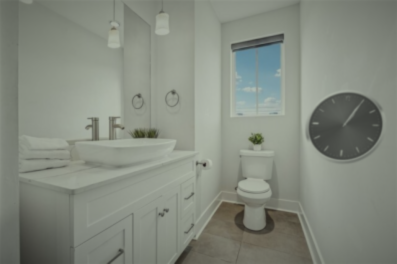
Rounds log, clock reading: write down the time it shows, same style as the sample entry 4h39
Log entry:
1h05
